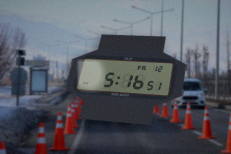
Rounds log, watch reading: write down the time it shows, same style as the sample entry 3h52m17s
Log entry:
5h16m51s
